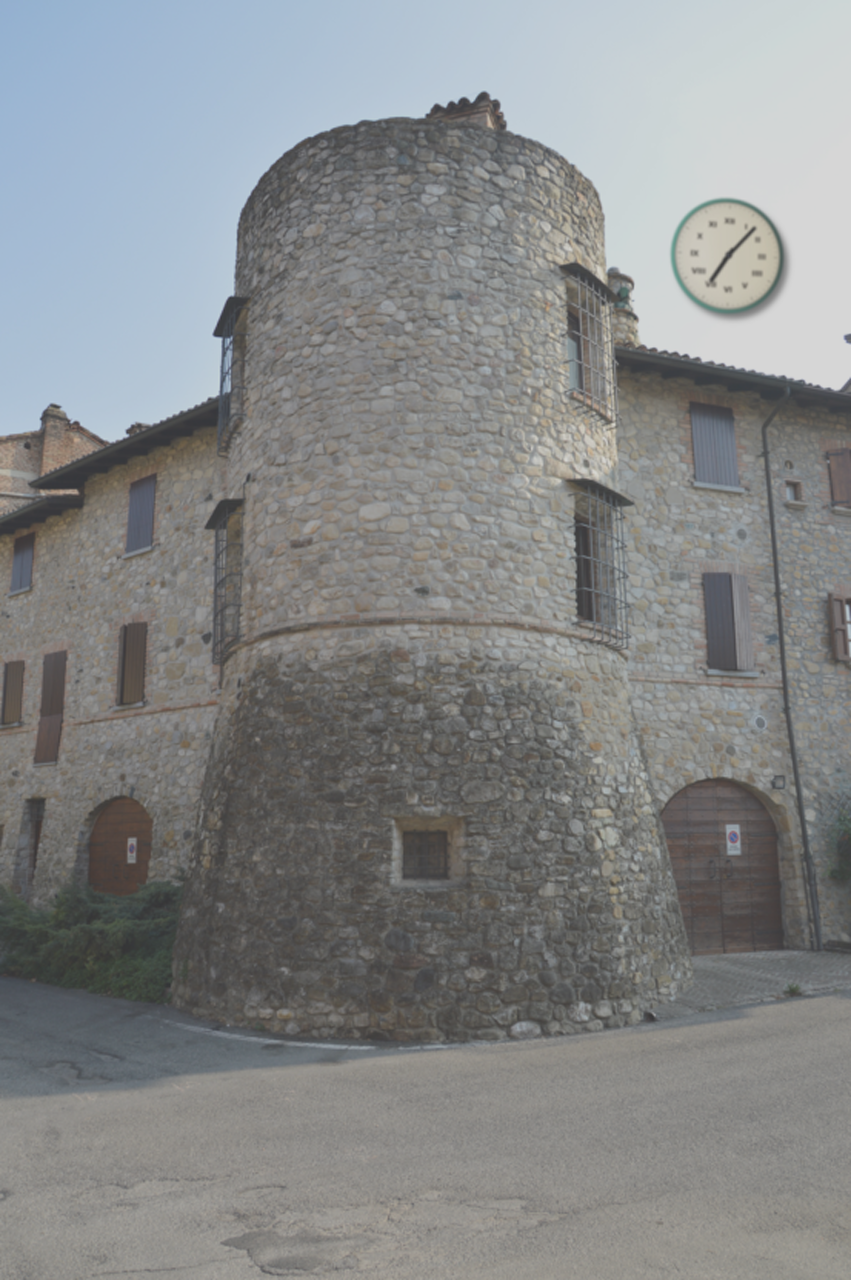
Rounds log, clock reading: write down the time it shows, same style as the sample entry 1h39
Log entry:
7h07
